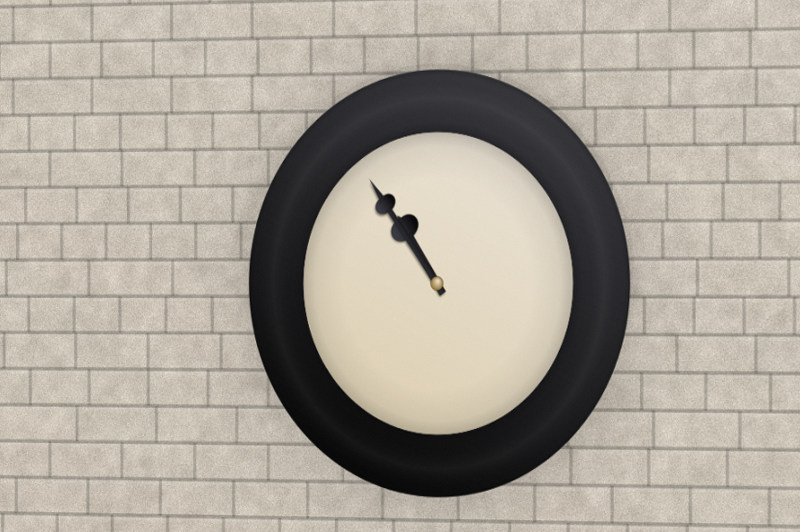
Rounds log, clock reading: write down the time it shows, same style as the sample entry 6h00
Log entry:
10h54
